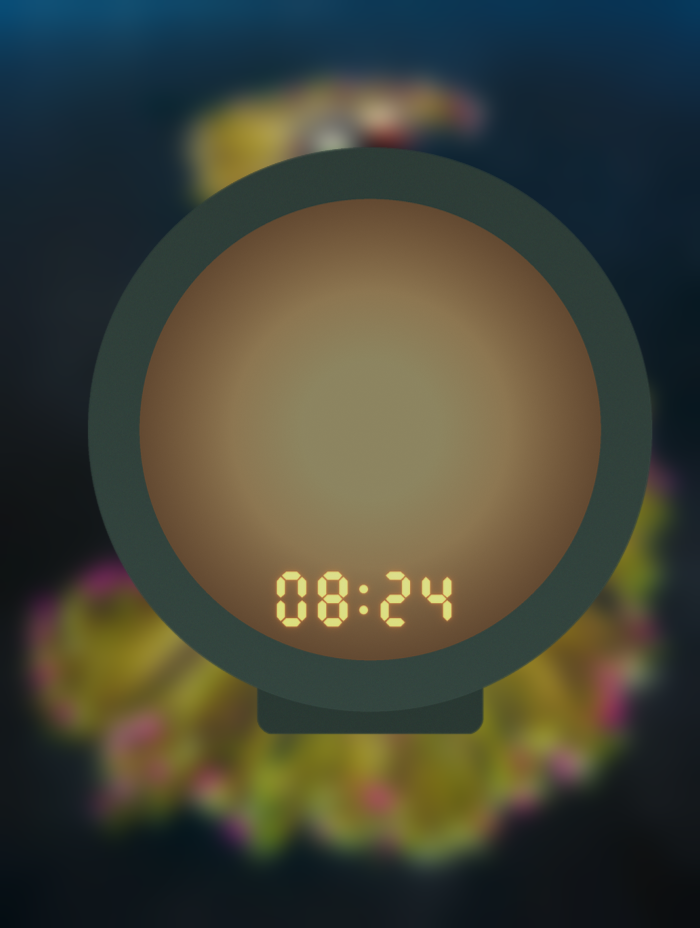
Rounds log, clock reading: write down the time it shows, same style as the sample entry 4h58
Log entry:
8h24
